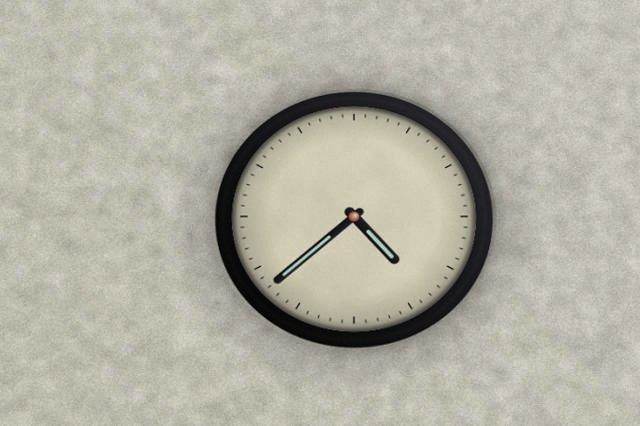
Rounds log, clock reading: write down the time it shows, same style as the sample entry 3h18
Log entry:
4h38
